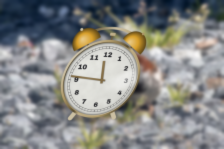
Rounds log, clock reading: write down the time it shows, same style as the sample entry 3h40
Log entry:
11h46
